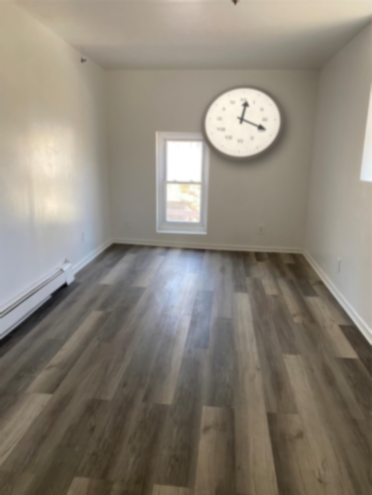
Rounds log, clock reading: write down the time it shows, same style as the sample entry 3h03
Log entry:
12h19
